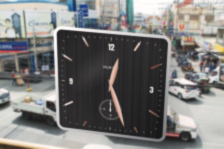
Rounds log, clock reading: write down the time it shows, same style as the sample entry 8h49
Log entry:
12h27
